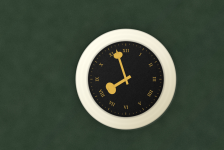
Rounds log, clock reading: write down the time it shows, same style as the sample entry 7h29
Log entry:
7h57
